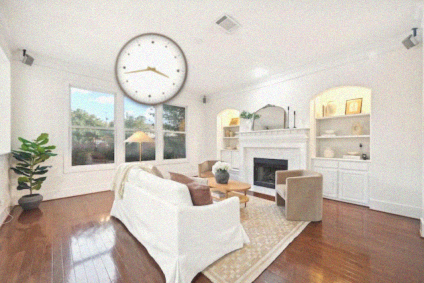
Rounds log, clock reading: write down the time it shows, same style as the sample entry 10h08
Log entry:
3h43
